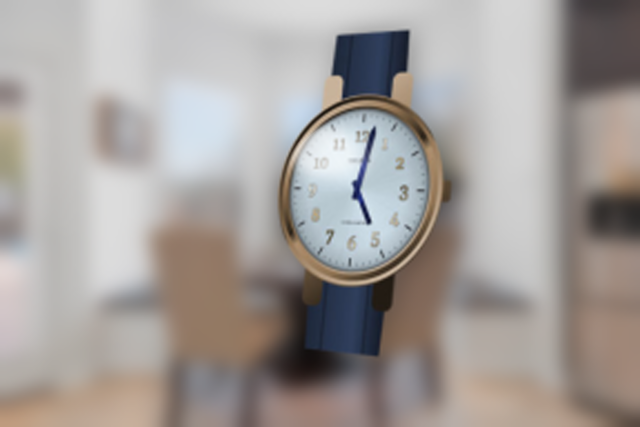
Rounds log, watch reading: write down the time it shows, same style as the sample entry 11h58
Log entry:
5h02
